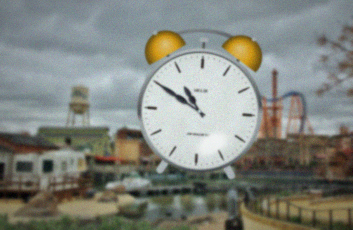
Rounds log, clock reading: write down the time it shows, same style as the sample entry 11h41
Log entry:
10h50
